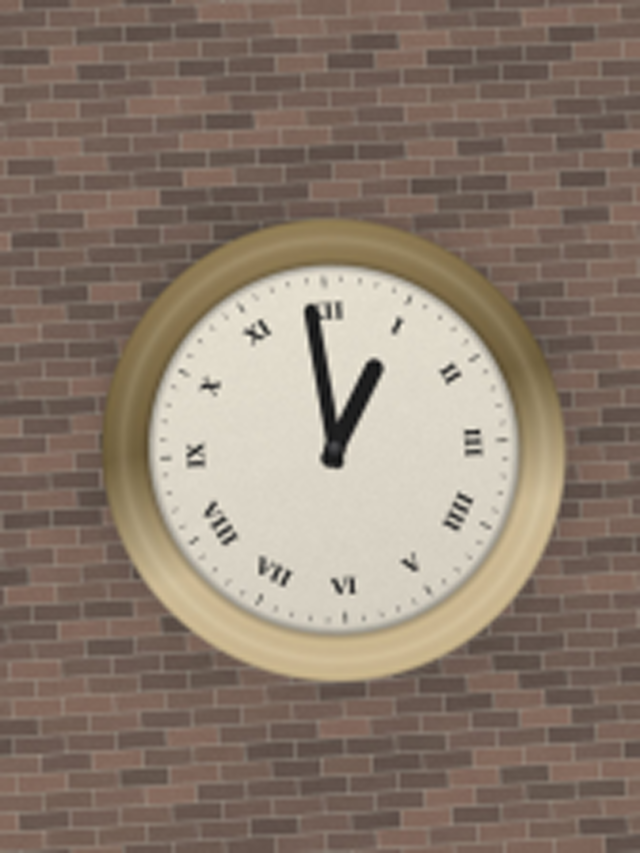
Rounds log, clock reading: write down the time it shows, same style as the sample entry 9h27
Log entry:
12h59
